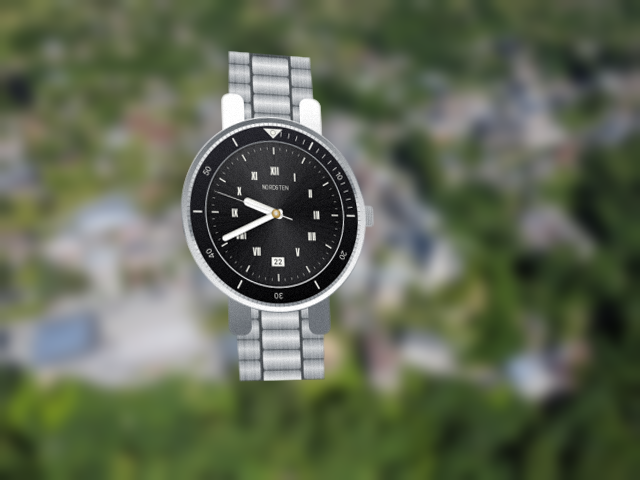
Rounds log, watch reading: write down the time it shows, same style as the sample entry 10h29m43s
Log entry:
9h40m48s
